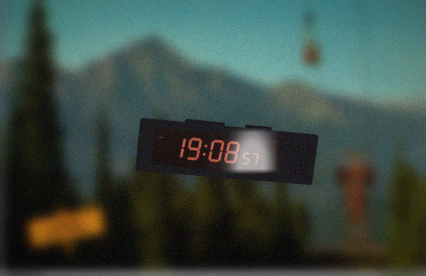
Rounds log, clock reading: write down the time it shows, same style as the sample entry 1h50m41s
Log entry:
19h08m57s
